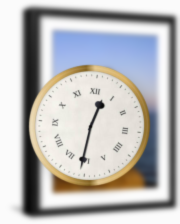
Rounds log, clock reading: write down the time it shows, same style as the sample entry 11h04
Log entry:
12h31
